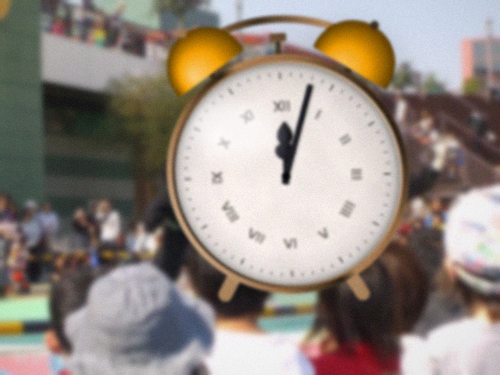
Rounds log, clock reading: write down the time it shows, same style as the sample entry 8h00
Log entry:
12h03
